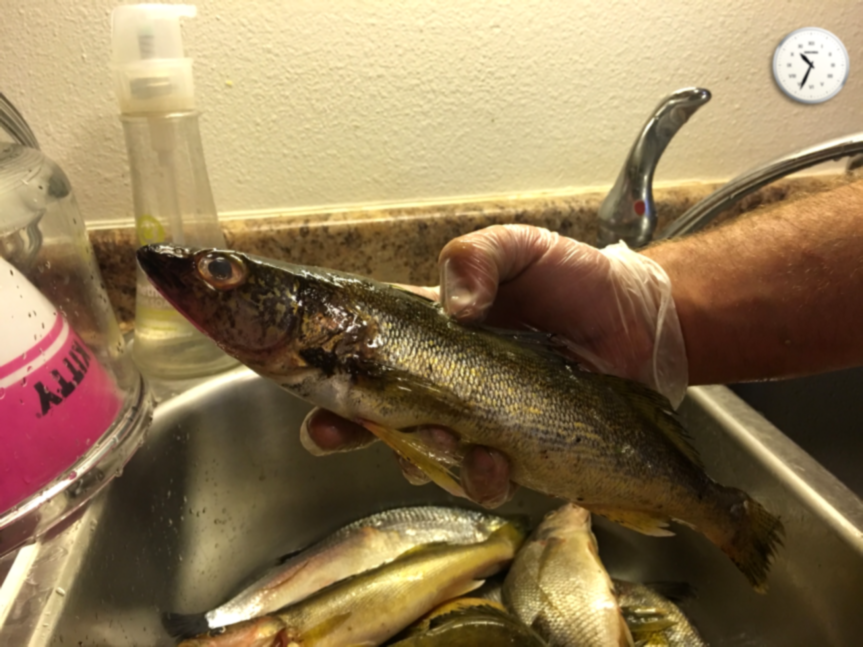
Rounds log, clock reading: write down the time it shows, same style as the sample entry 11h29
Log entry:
10h34
